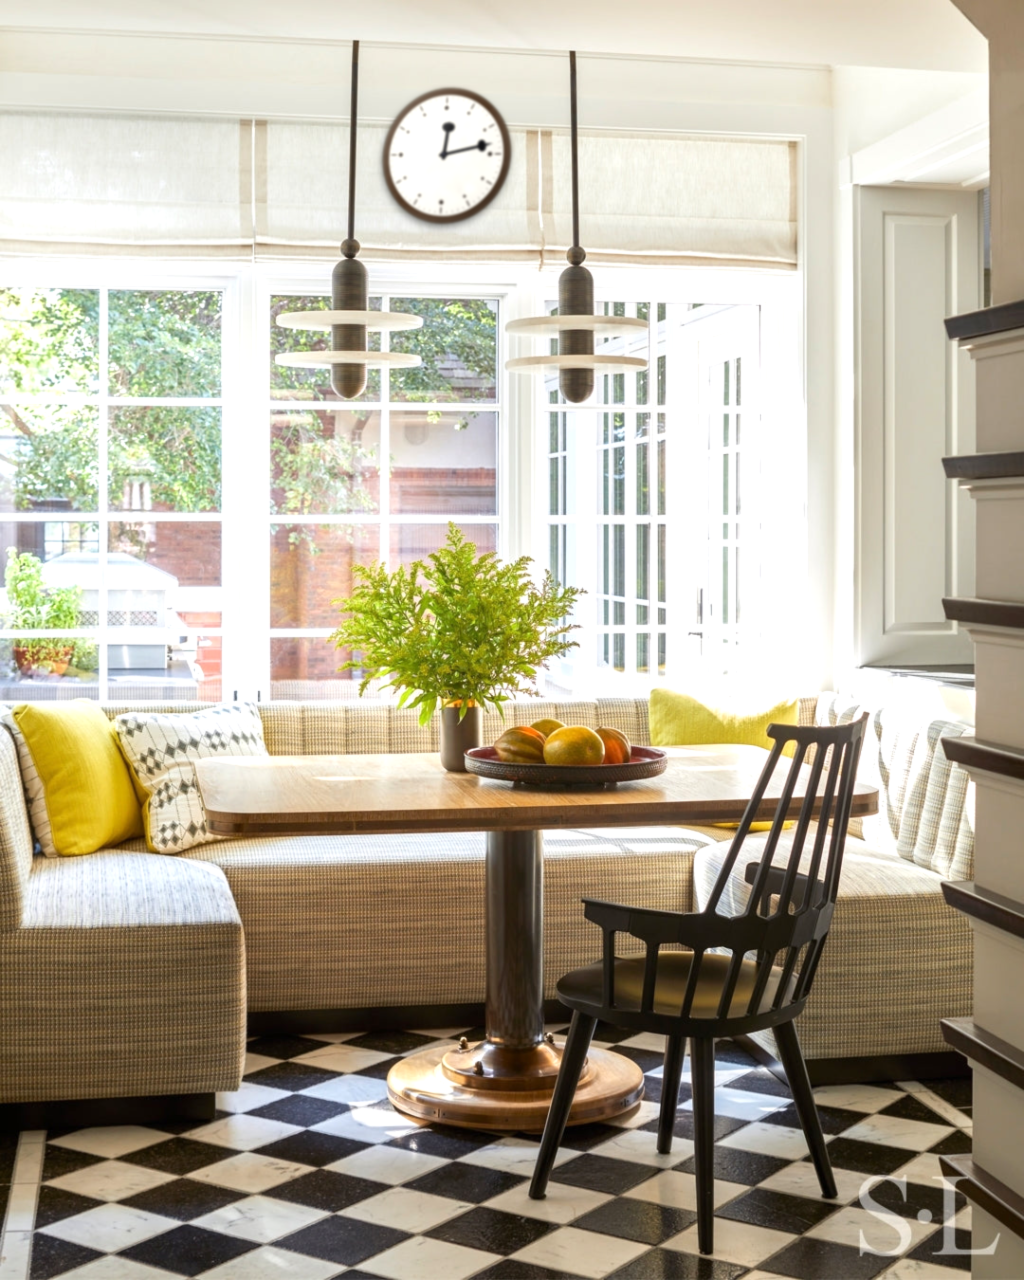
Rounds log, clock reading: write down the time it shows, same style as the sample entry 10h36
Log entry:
12h13
